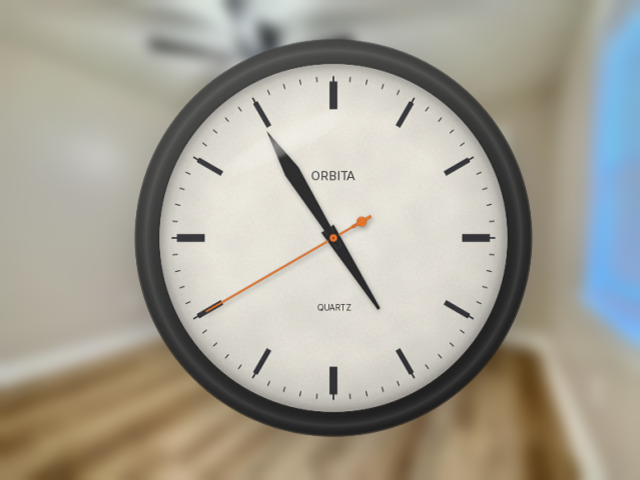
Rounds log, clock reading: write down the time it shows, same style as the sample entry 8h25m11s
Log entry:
4h54m40s
